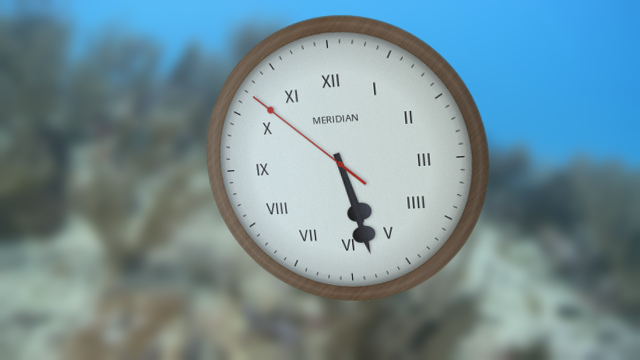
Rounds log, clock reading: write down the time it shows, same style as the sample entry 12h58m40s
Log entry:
5h27m52s
